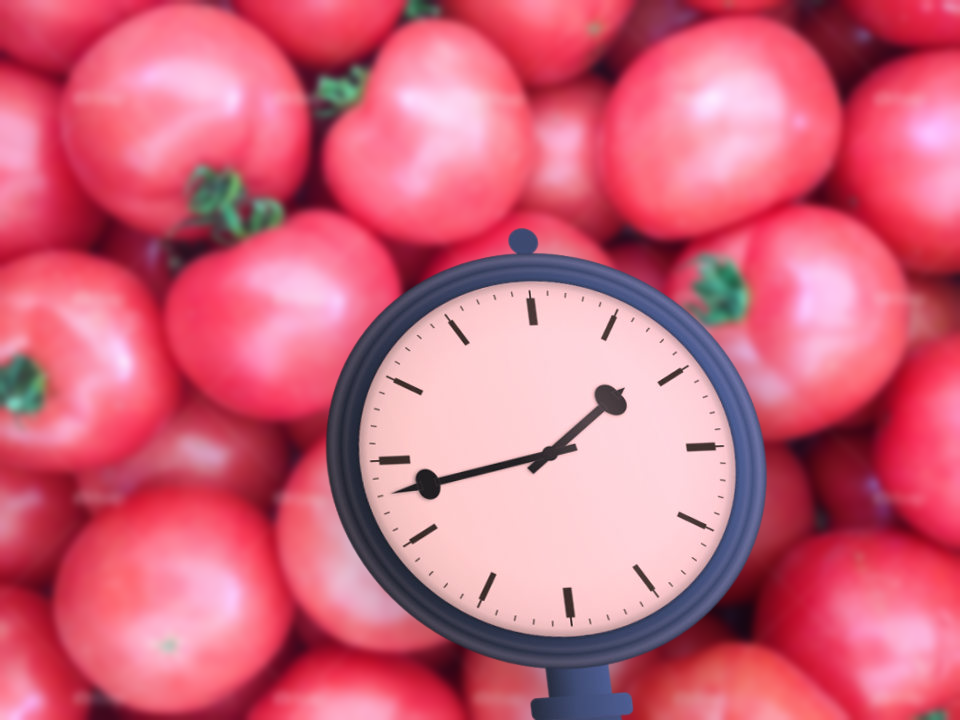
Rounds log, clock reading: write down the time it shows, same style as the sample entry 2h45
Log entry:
1h43
